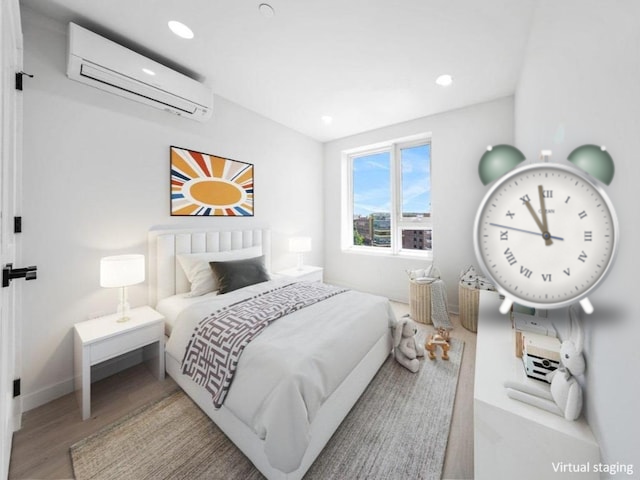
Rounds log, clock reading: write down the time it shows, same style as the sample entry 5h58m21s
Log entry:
10h58m47s
